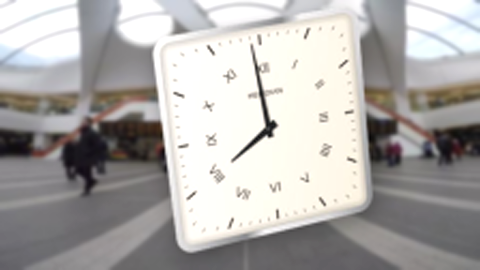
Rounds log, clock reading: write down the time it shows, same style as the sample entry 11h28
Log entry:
7h59
